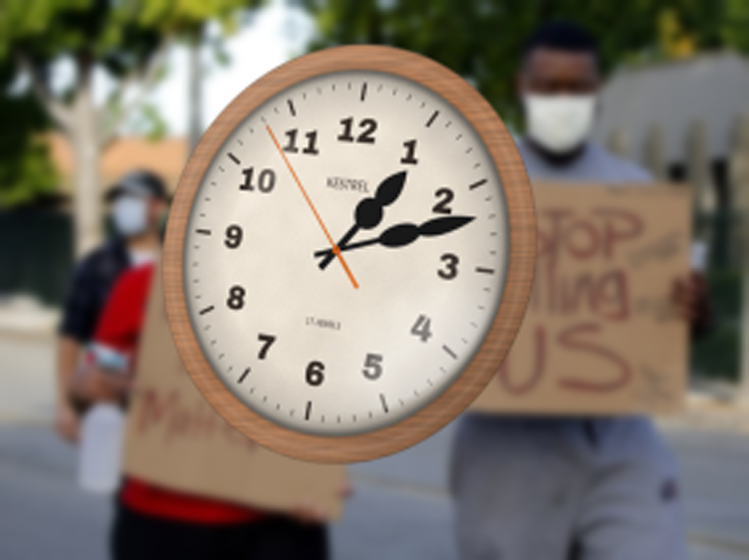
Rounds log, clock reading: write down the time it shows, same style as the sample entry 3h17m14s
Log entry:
1h11m53s
